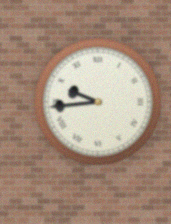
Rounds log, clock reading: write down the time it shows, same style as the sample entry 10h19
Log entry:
9h44
